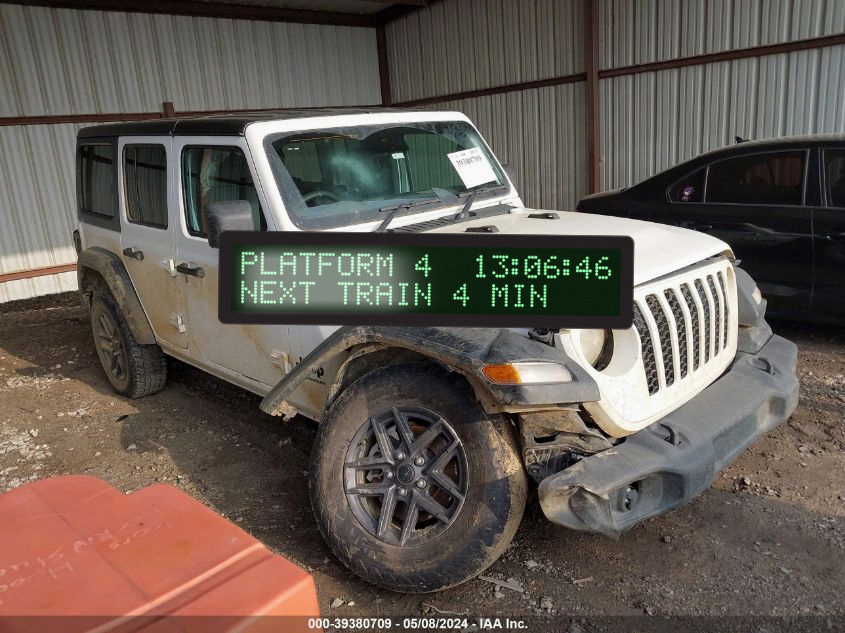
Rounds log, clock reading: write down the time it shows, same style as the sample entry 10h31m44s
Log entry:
13h06m46s
